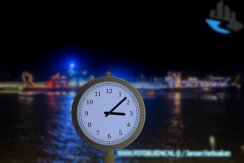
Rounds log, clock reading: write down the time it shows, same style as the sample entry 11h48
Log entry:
3h08
